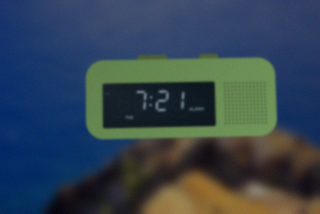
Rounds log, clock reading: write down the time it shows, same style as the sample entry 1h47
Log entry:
7h21
